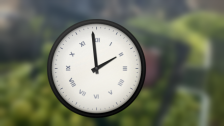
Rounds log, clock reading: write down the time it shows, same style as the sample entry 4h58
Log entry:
1h59
